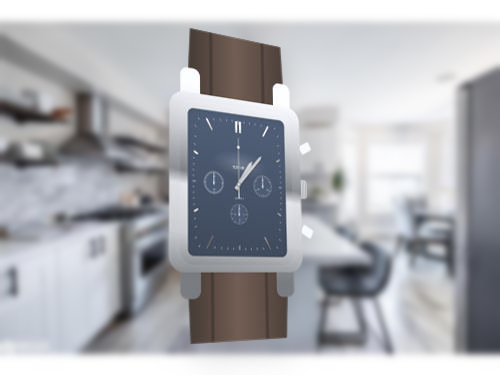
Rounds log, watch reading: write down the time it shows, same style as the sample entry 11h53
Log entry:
1h07
